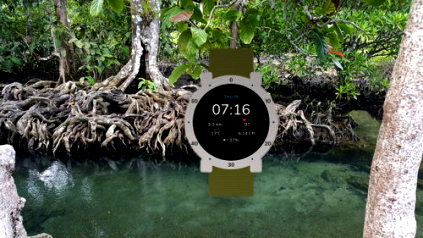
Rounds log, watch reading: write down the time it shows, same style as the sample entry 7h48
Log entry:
7h16
